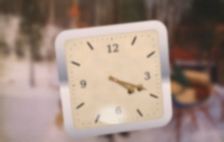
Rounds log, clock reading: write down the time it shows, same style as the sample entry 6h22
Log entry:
4h19
